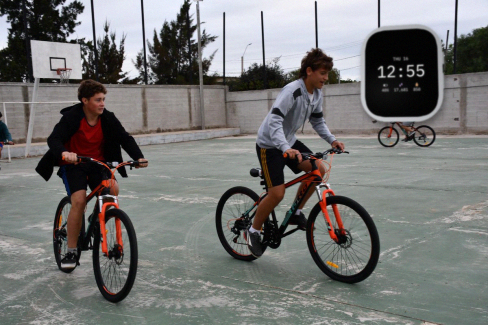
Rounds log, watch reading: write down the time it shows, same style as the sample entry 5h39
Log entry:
12h55
